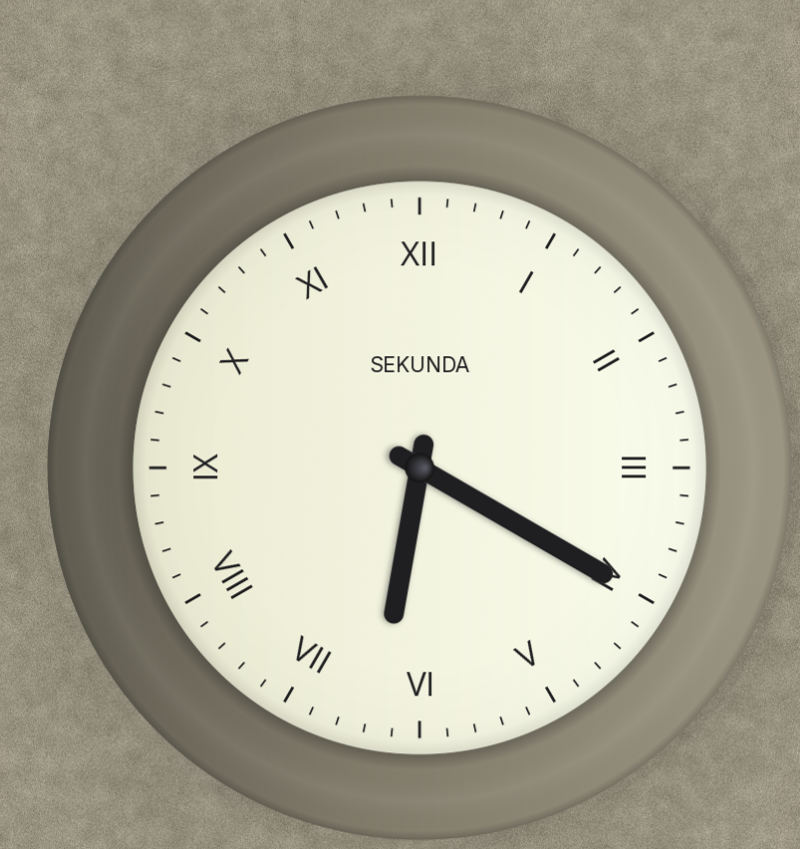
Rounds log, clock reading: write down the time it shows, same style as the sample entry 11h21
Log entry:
6h20
